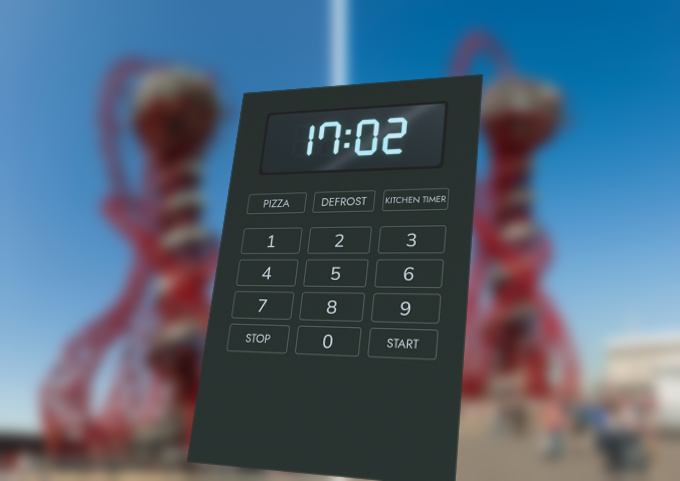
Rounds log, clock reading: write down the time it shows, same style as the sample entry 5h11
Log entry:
17h02
